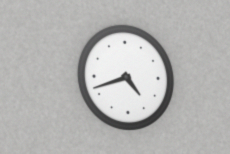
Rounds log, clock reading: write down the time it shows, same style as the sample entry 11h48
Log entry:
4h42
